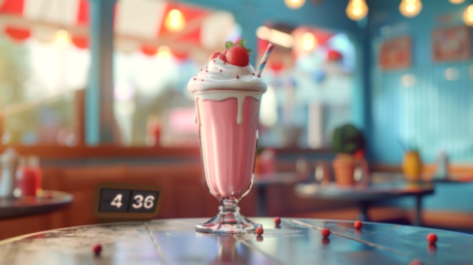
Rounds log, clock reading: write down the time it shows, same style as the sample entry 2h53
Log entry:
4h36
